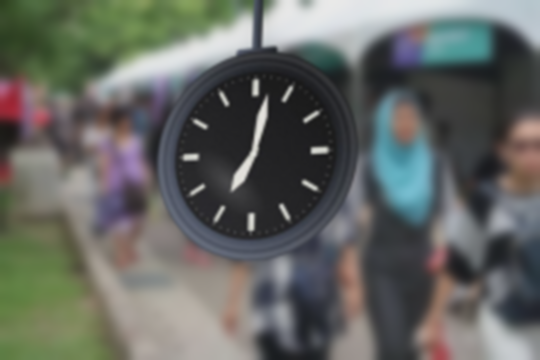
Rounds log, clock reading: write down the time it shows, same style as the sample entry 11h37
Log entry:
7h02
